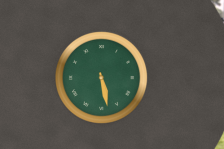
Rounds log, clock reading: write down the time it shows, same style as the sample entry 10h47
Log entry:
5h28
